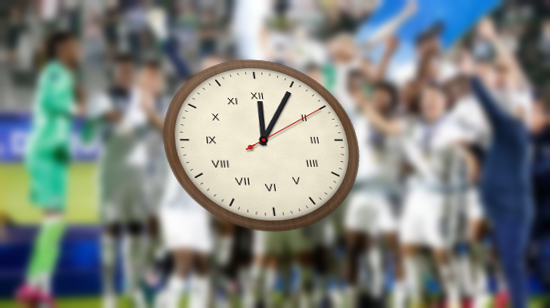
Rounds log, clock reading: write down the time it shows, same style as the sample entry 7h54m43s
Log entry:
12h05m10s
